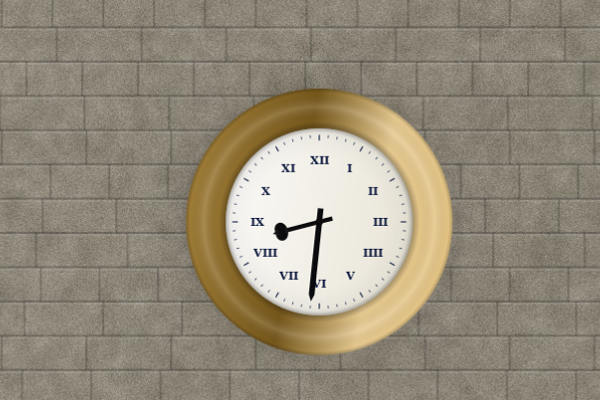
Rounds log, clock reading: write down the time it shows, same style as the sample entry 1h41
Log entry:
8h31
